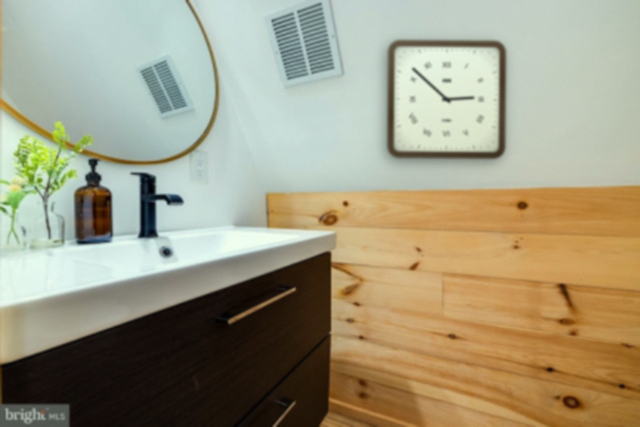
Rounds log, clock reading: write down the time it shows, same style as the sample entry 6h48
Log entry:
2h52
